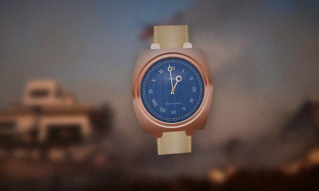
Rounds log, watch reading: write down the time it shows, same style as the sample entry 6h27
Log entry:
12h59
